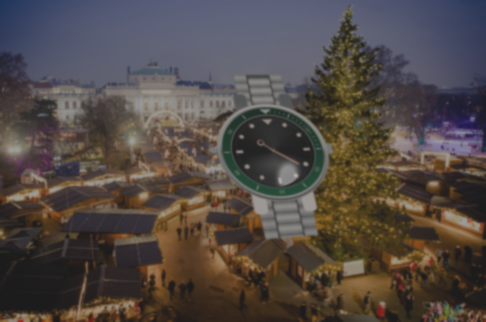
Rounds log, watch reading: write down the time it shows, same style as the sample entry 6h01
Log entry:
10h21
